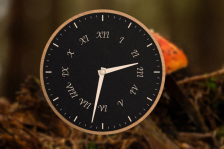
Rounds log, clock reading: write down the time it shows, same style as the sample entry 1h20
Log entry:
2h32
